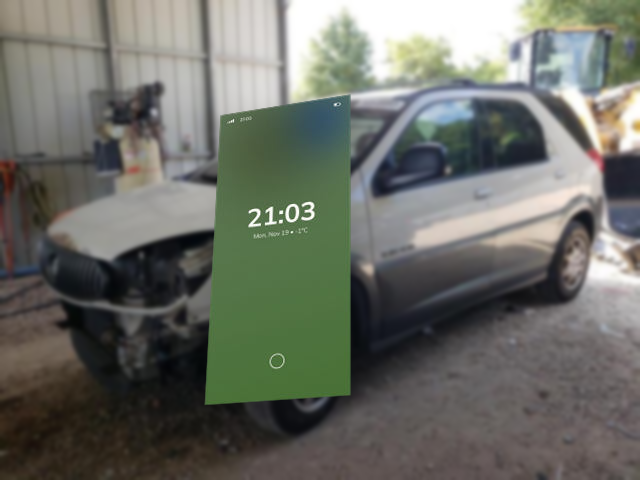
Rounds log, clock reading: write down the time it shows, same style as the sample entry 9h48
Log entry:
21h03
